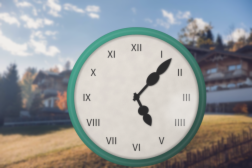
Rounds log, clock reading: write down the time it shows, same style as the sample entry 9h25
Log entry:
5h07
